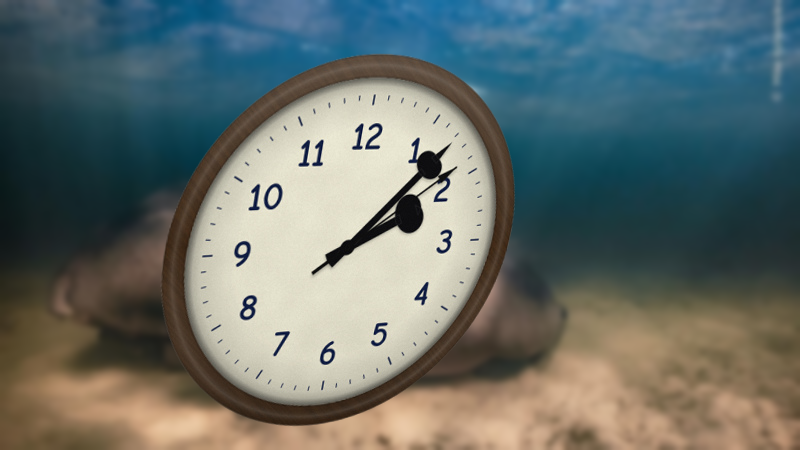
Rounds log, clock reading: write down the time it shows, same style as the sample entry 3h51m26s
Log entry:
2h07m09s
